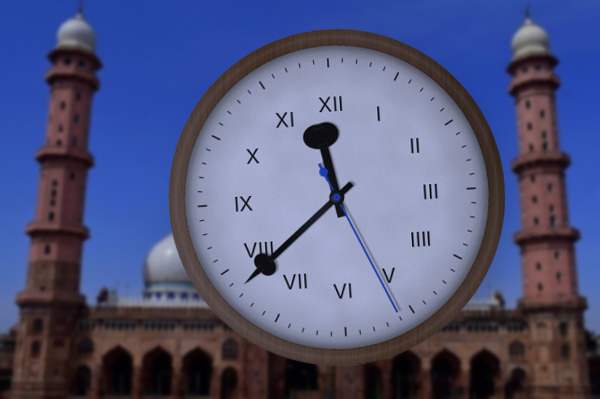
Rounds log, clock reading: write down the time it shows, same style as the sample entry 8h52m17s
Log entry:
11h38m26s
